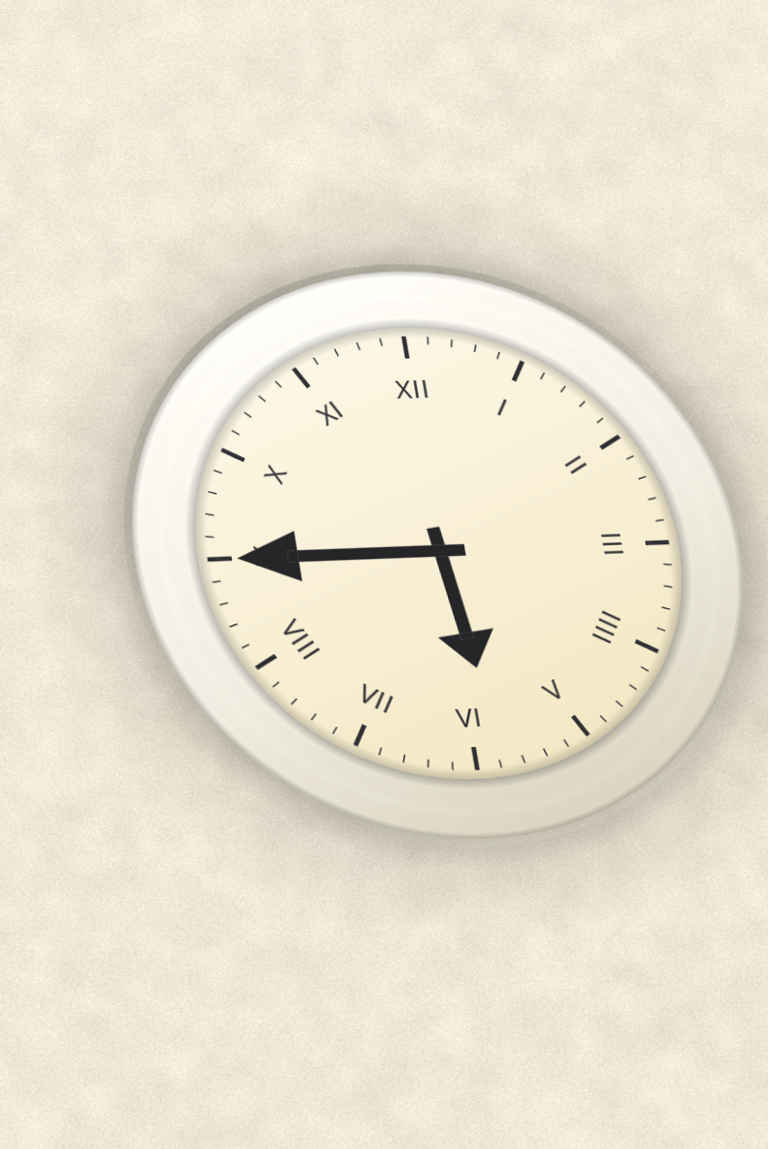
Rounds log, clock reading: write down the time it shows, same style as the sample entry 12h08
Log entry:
5h45
